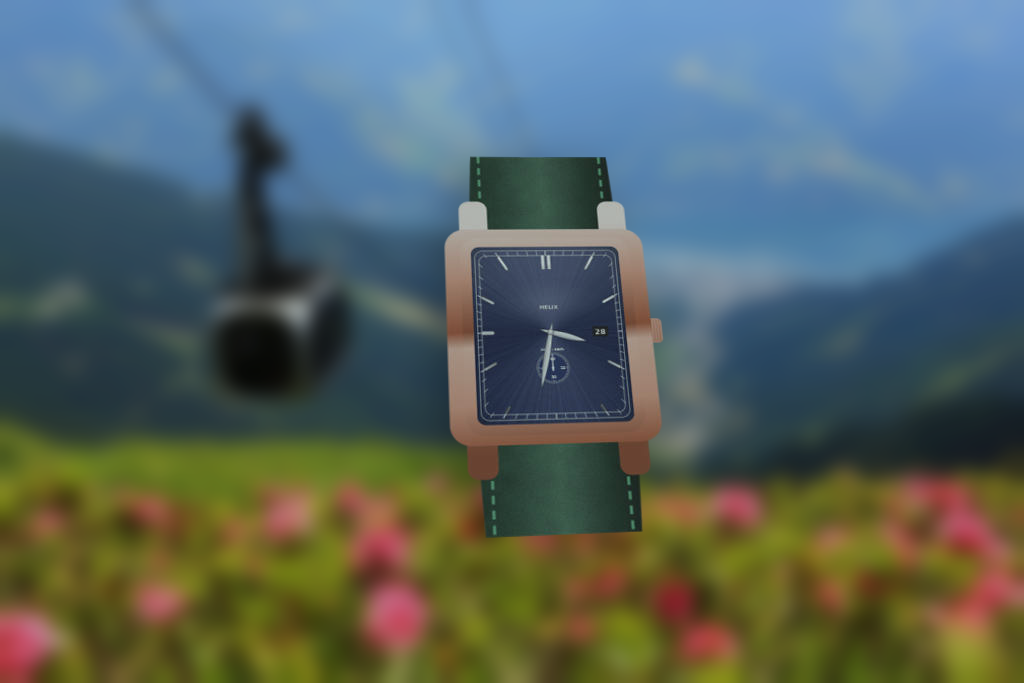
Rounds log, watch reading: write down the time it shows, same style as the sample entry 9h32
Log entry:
3h32
